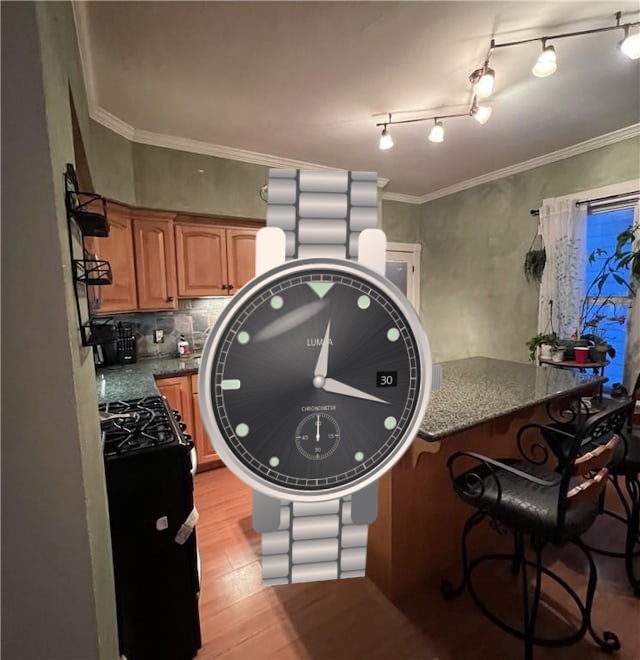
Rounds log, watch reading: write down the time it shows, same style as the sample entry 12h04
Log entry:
12h18
